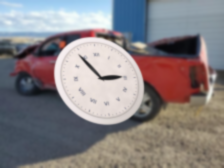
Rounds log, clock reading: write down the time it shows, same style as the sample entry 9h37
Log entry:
2h54
